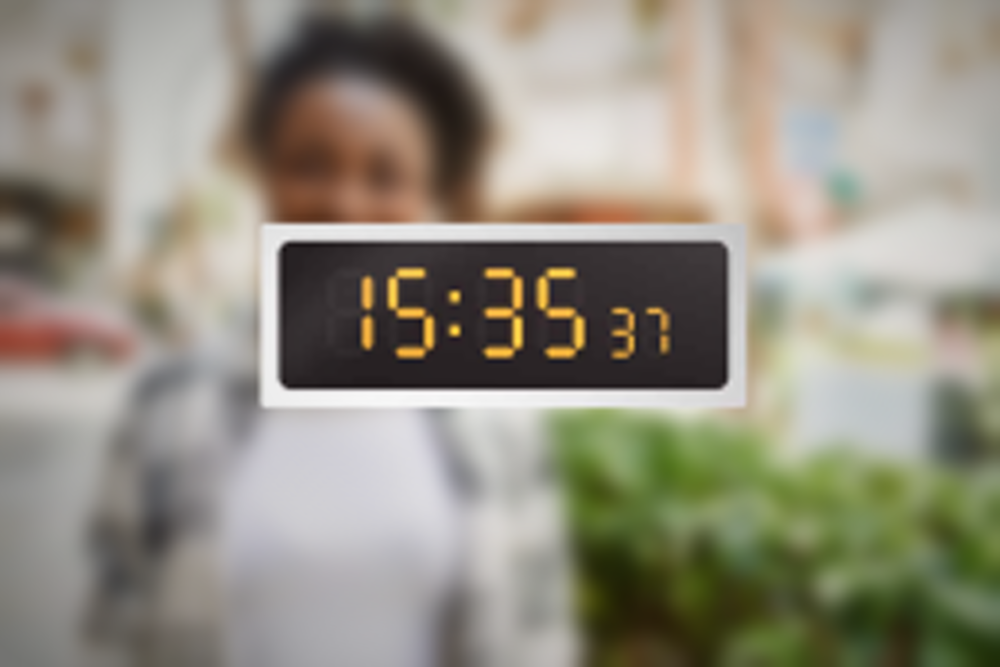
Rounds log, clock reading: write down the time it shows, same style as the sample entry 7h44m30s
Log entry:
15h35m37s
